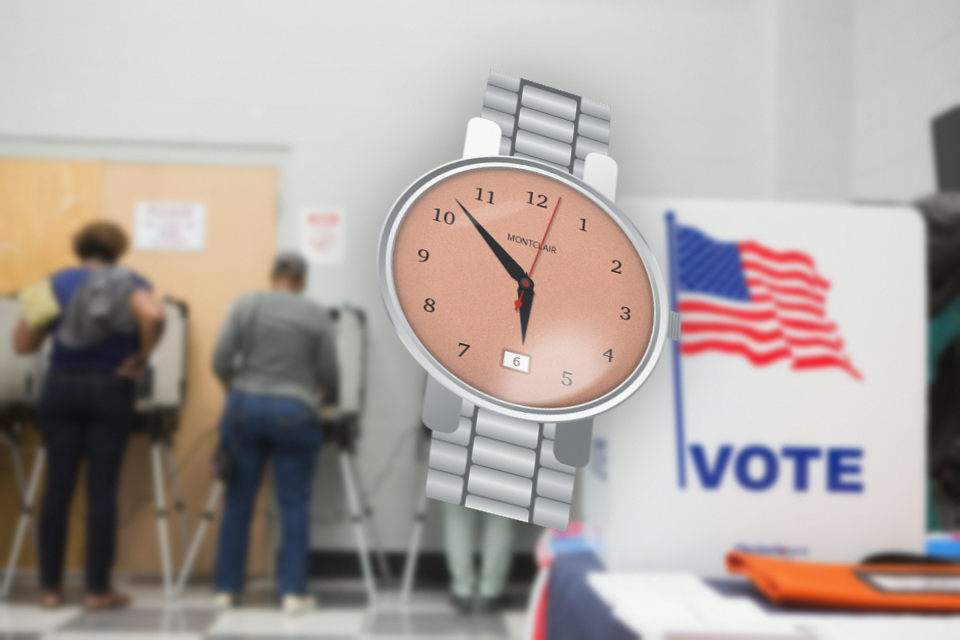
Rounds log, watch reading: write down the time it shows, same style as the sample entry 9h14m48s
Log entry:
5h52m02s
